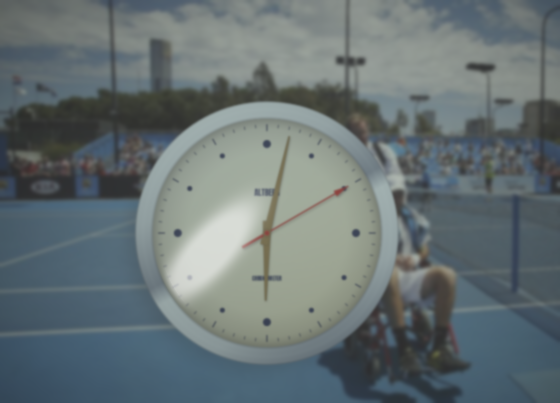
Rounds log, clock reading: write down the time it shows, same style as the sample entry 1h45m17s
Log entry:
6h02m10s
